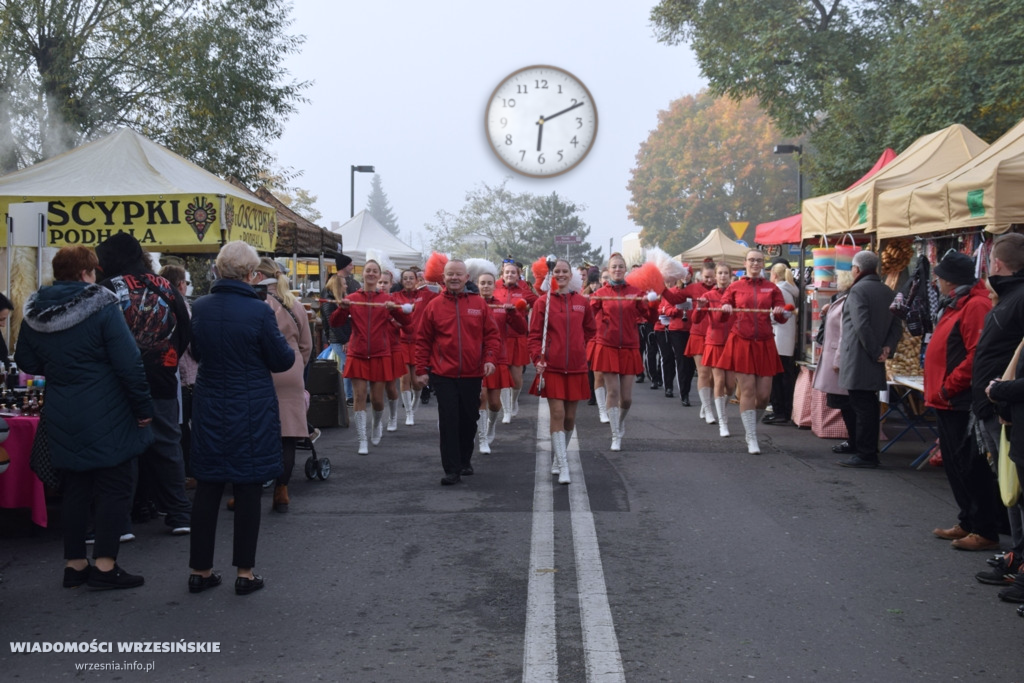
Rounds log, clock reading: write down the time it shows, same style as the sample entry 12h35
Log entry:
6h11
